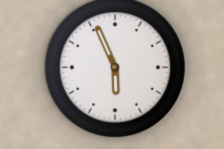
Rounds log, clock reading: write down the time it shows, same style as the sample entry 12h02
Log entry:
5h56
